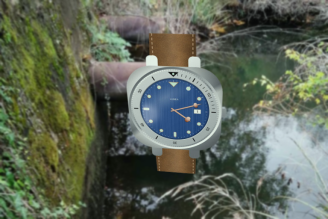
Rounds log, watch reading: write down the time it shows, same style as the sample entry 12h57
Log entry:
4h12
